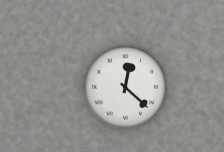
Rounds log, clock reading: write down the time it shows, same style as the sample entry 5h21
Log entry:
12h22
